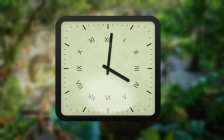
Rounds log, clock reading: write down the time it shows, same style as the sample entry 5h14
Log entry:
4h01
